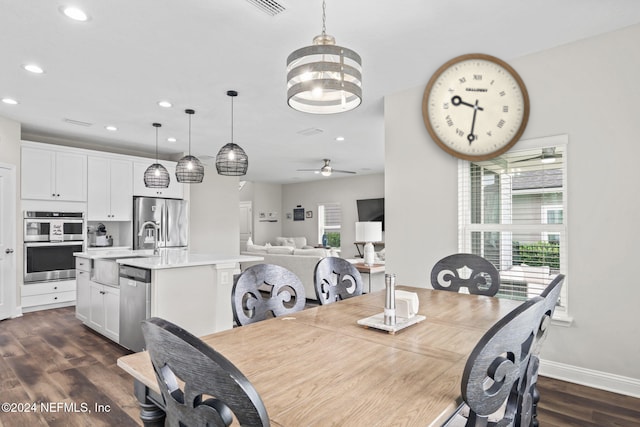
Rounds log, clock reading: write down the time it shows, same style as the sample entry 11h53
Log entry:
9h31
